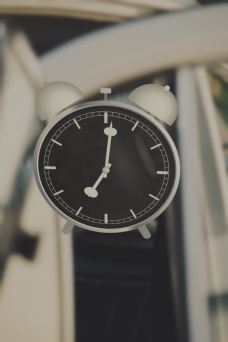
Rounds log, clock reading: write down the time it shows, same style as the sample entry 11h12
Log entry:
7h01
